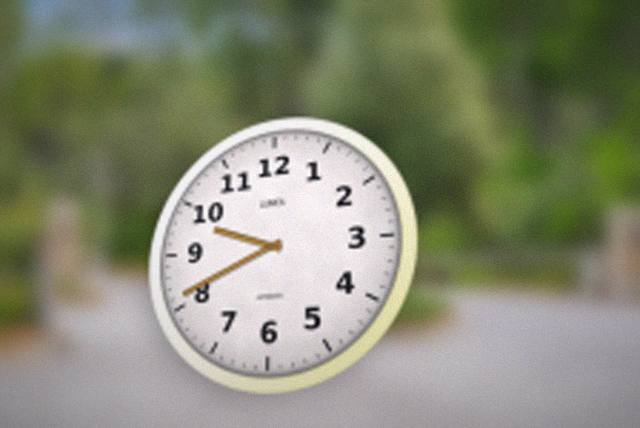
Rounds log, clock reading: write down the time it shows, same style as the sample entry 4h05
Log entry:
9h41
